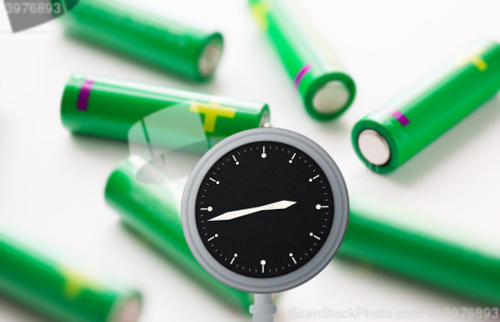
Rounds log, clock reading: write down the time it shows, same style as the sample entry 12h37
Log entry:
2h43
